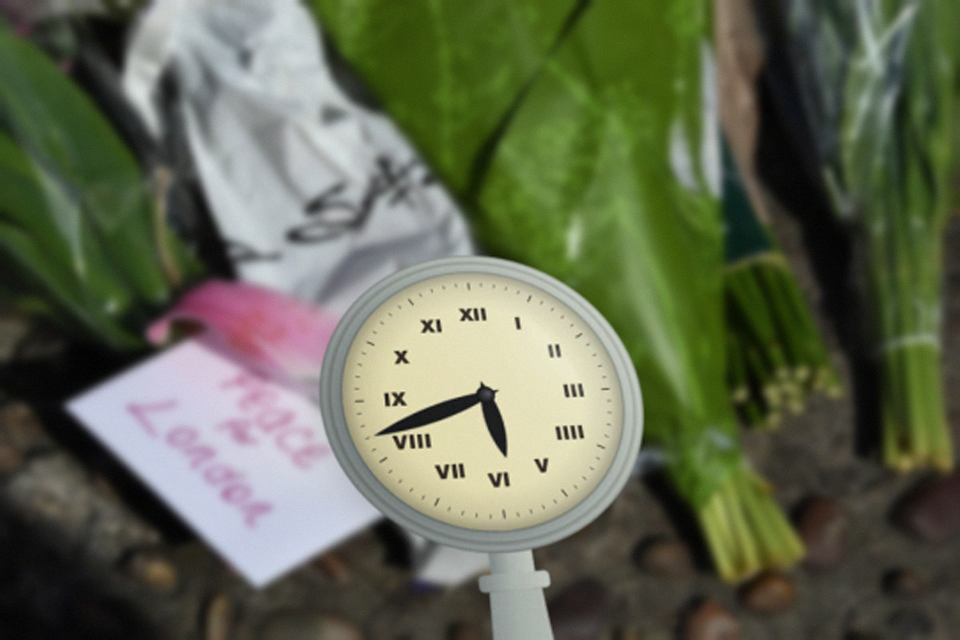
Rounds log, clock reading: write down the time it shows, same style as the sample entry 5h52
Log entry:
5h42
